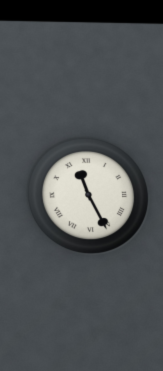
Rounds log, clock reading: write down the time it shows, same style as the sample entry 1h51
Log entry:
11h26
